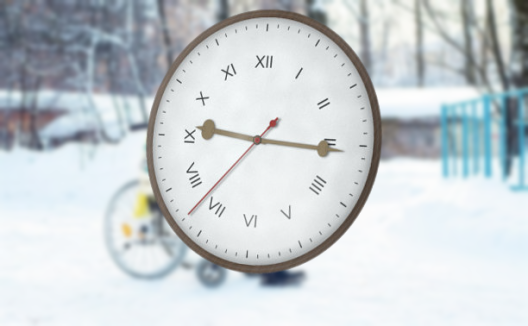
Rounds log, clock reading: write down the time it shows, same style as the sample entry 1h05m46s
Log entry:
9h15m37s
